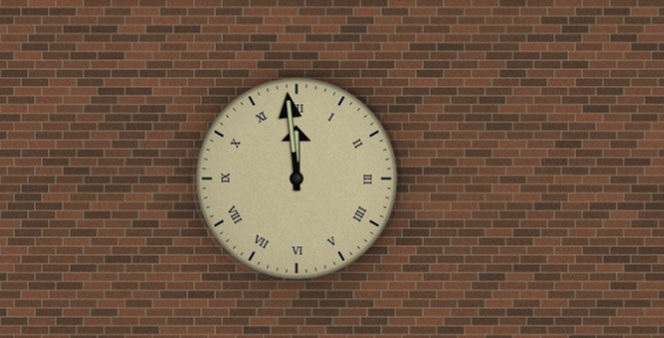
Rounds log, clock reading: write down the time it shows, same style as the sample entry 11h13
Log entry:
11h59
